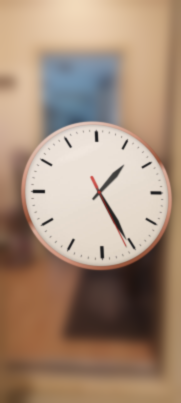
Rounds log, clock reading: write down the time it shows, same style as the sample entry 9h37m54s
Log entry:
1h25m26s
